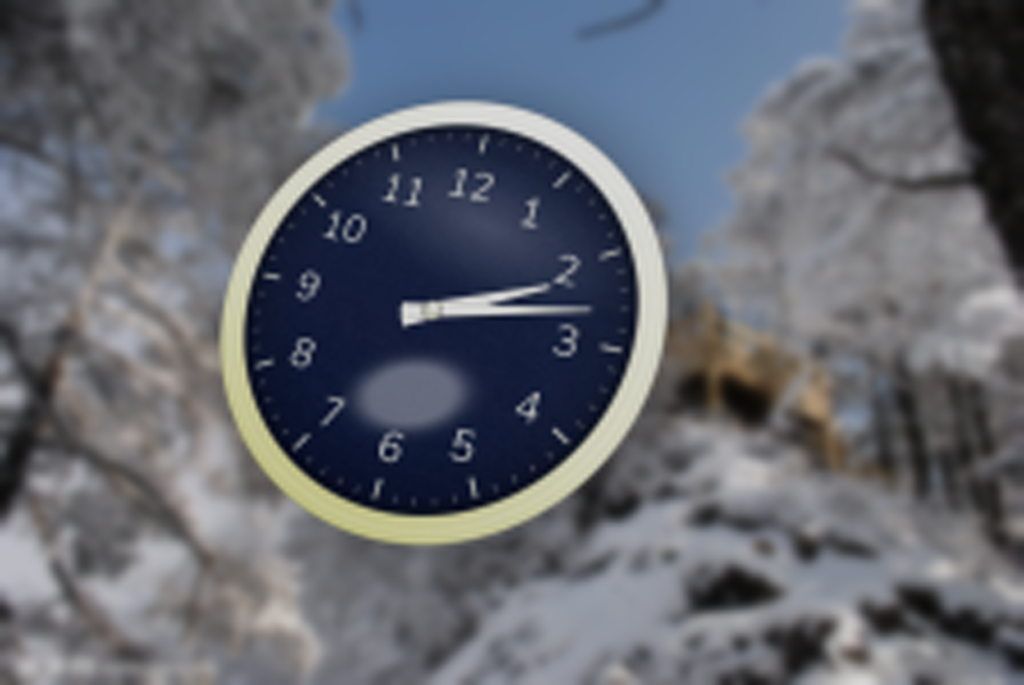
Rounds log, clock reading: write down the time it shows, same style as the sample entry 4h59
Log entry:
2h13
